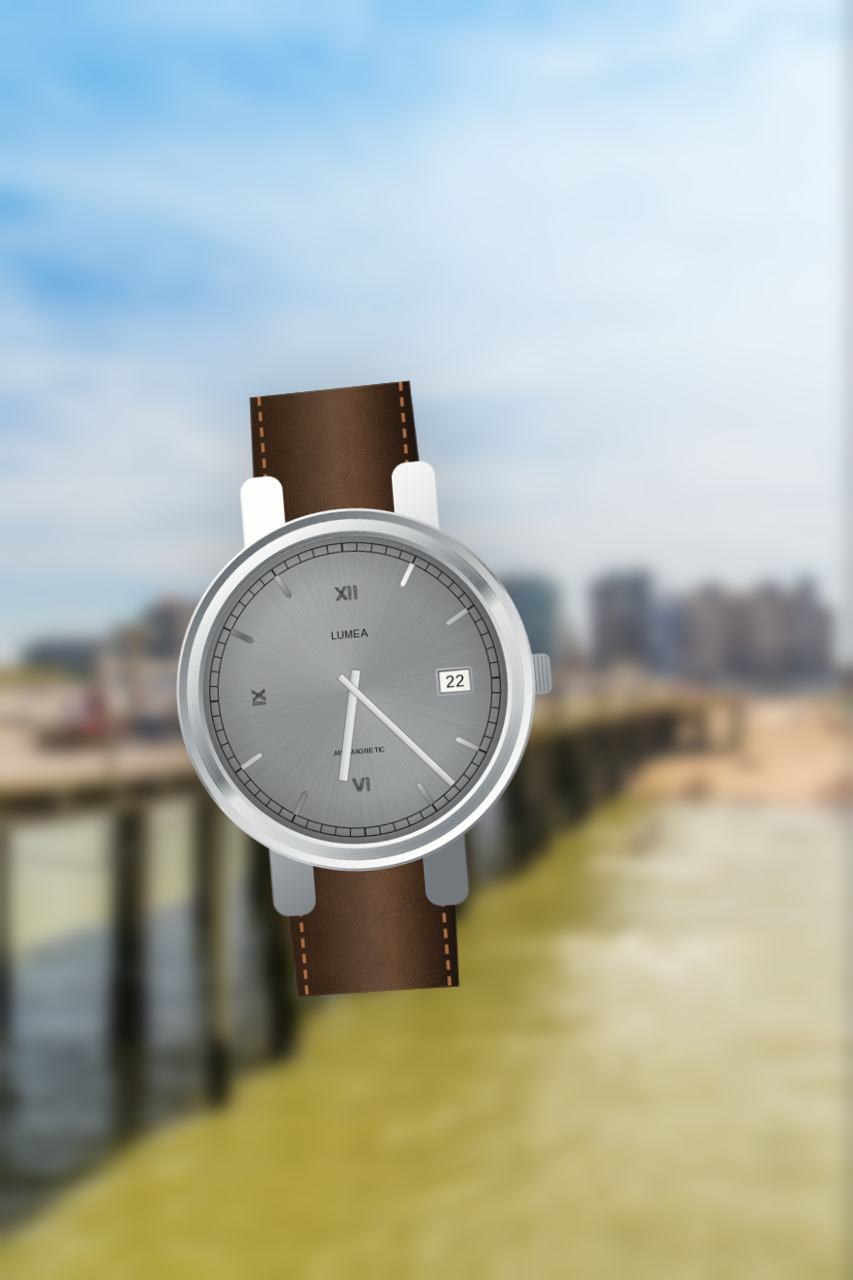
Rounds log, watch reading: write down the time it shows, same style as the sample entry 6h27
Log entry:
6h23
